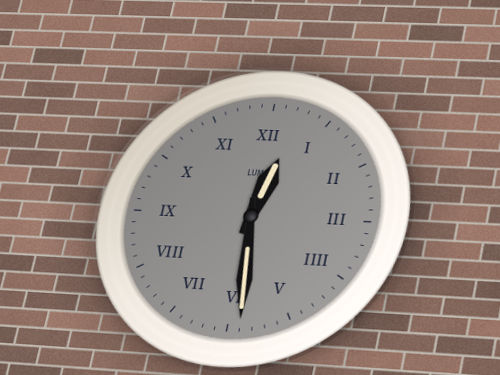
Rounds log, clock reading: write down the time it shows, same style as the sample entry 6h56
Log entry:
12h29
